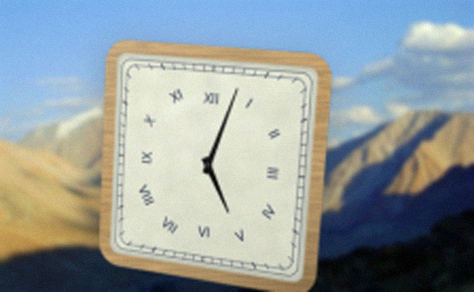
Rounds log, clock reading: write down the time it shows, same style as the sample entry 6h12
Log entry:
5h03
